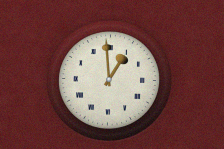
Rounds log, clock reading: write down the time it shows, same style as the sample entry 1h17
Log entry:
12h59
